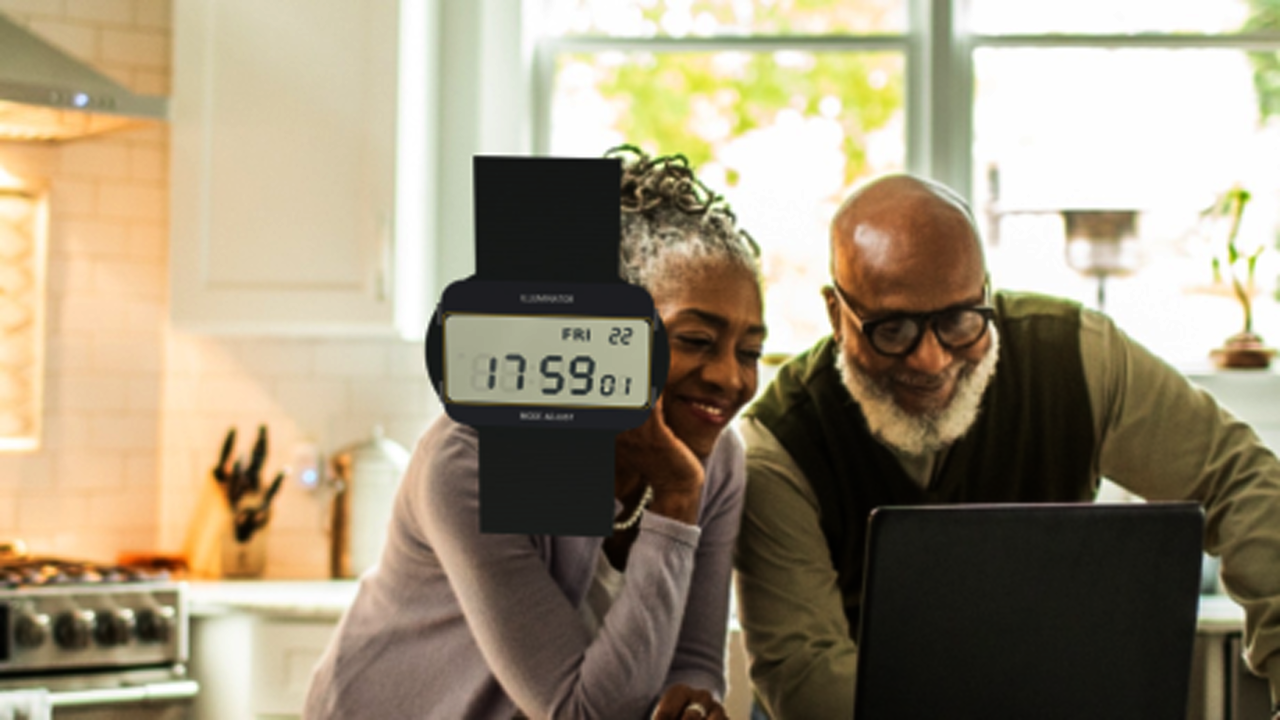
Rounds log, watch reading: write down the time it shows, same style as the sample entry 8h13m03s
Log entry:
17h59m01s
